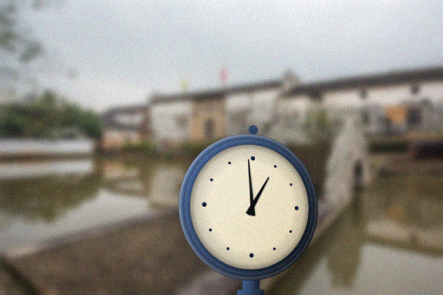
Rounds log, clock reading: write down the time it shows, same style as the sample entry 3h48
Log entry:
12h59
